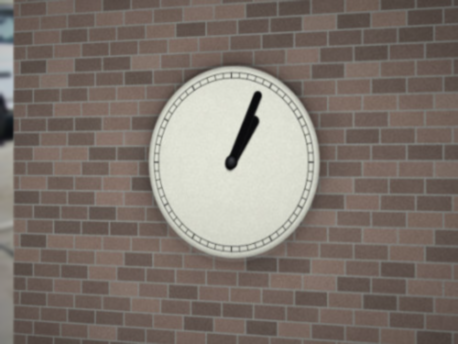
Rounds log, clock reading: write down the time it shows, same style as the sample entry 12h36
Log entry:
1h04
